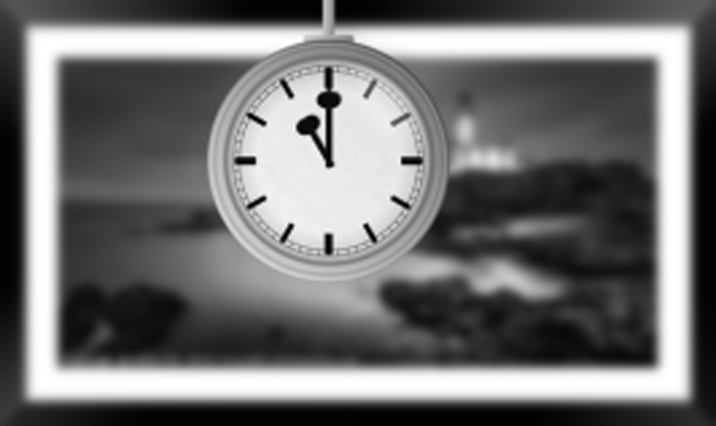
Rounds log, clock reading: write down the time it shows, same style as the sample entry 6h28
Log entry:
11h00
